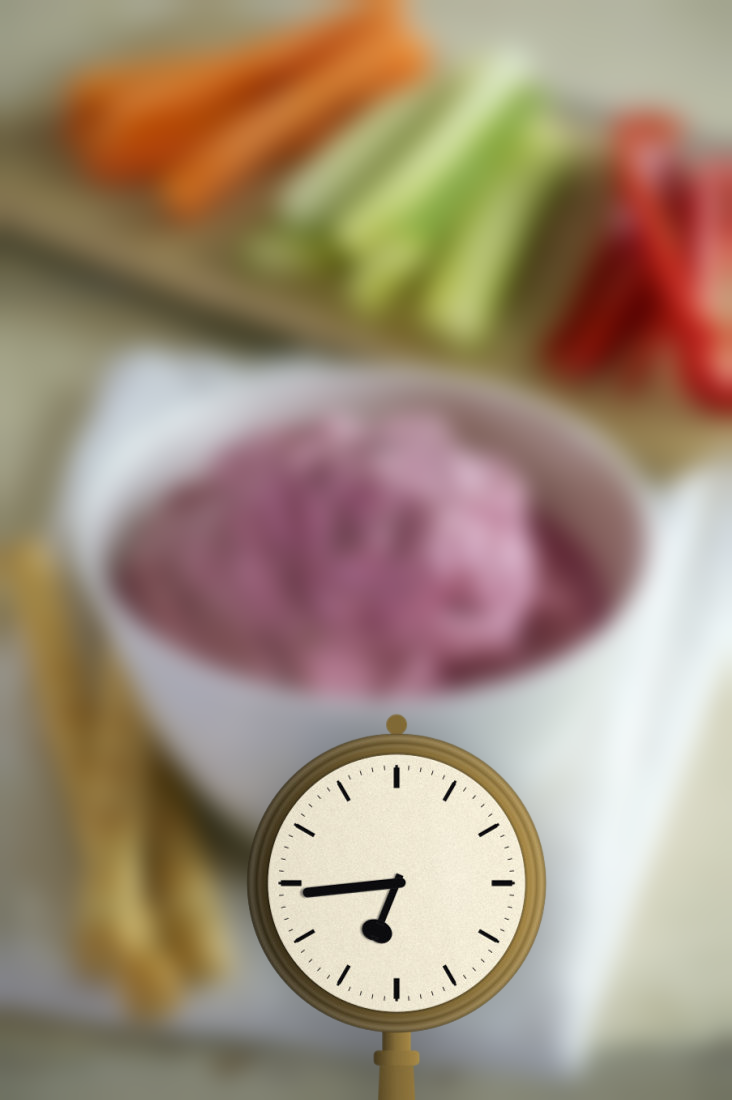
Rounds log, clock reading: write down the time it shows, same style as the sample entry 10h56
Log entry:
6h44
